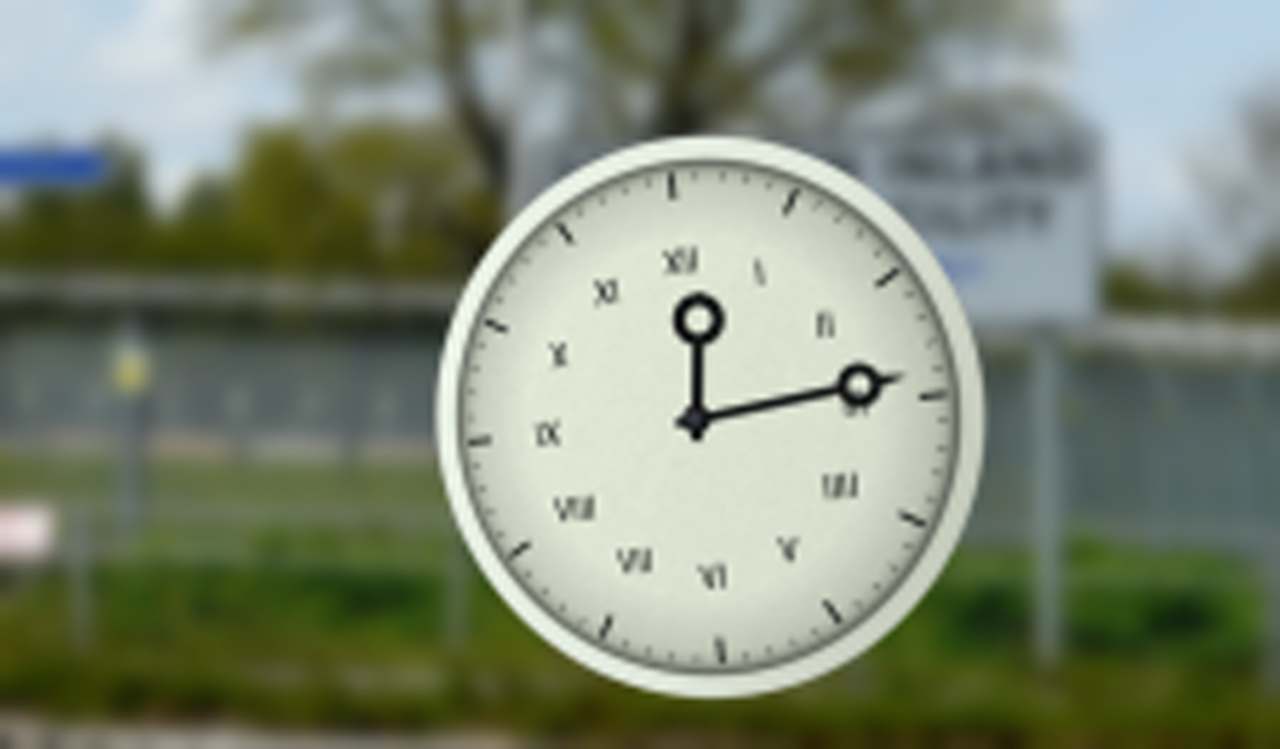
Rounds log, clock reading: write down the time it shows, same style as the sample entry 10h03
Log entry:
12h14
